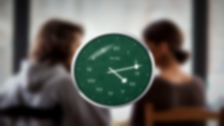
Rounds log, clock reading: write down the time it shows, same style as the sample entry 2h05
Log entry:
4h12
